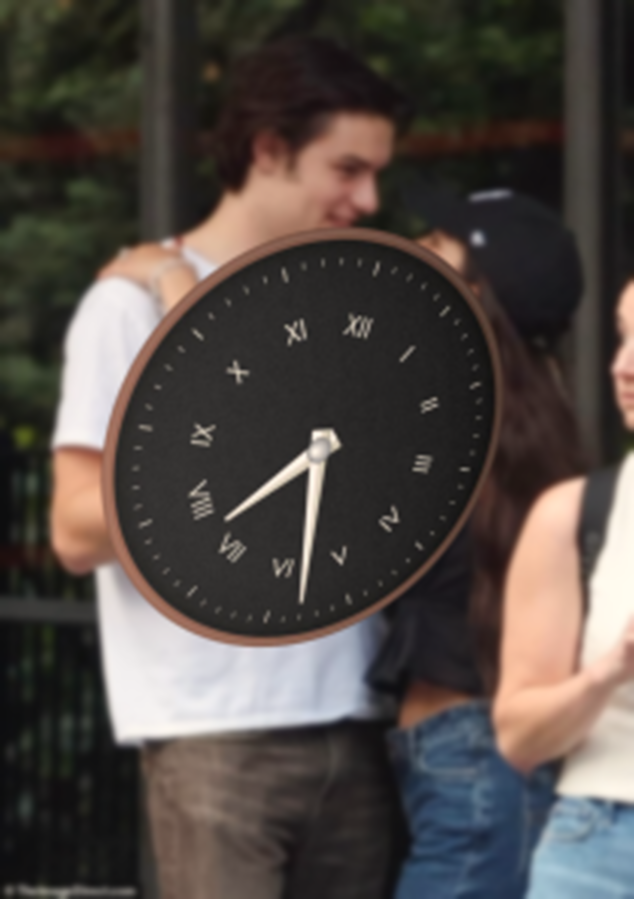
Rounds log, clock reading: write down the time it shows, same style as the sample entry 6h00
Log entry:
7h28
